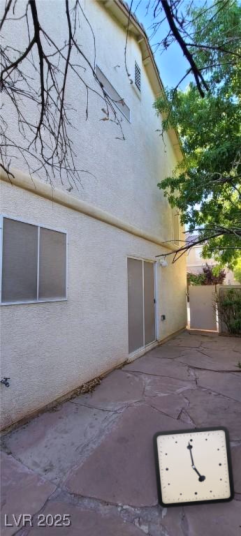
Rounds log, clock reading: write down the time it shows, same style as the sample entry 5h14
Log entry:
4h59
